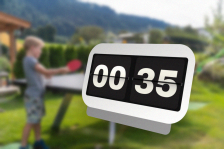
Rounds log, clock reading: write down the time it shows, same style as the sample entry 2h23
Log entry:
0h35
